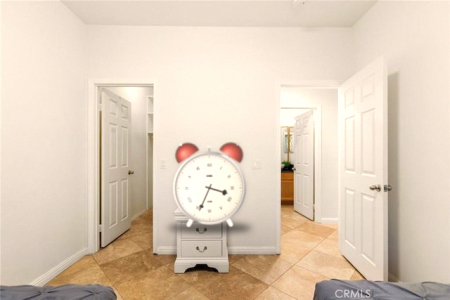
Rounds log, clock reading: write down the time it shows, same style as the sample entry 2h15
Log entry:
3h34
